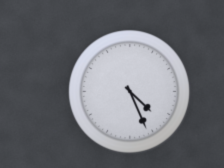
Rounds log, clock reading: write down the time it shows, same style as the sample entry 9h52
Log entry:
4h26
